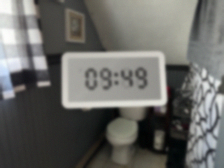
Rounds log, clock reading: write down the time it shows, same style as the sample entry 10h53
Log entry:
9h49
